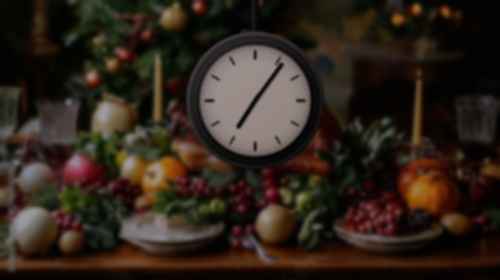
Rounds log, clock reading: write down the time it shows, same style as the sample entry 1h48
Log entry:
7h06
